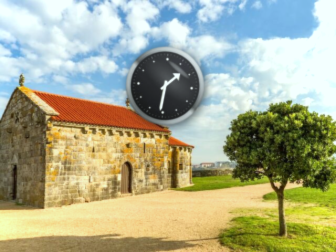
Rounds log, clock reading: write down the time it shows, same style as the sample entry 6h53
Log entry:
1h31
